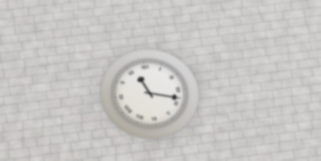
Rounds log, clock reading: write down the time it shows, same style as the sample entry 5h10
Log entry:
11h18
